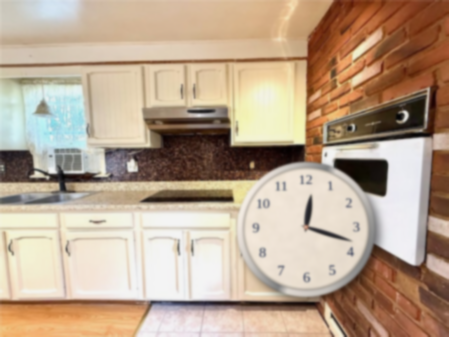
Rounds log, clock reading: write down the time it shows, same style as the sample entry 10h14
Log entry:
12h18
